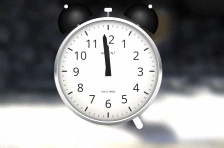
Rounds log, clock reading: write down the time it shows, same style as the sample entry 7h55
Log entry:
11h59
